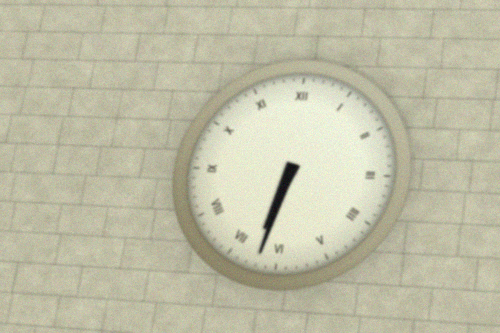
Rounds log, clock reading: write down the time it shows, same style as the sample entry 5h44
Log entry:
6h32
